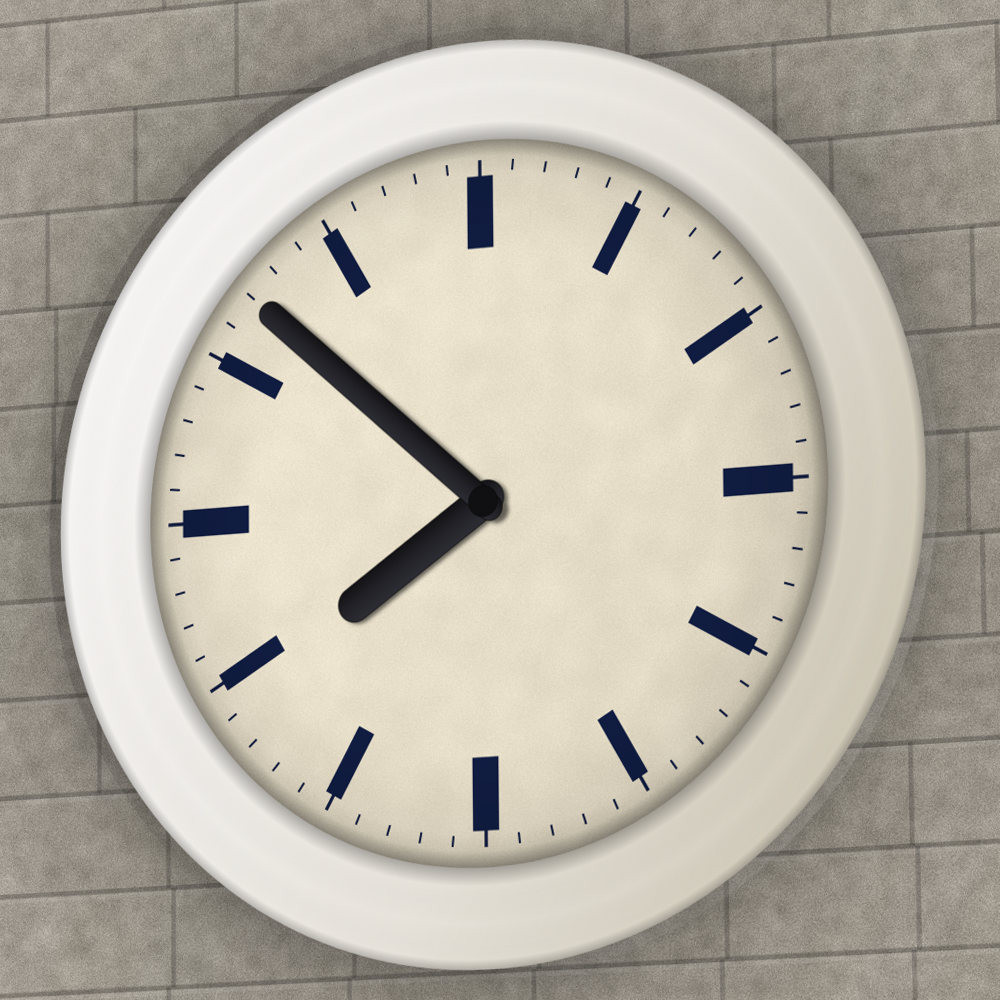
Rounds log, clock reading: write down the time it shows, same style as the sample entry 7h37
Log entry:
7h52
